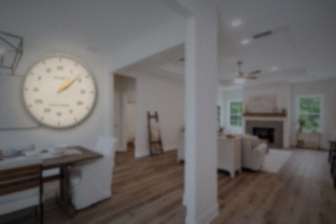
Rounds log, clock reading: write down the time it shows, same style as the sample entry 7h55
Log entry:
1h08
